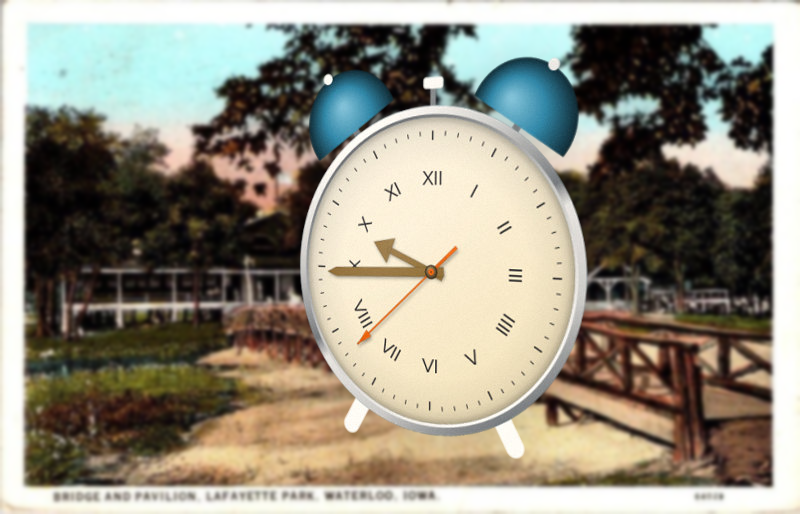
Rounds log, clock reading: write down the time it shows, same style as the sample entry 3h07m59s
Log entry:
9h44m38s
